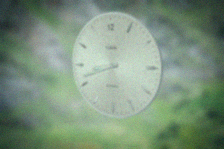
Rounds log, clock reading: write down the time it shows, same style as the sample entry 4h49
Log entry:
8h42
